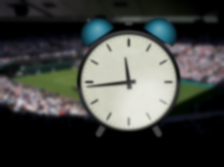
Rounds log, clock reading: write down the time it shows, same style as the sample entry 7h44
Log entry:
11h44
